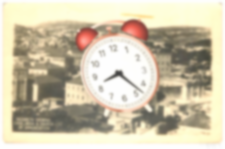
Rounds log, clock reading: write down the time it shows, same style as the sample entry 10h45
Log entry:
8h23
